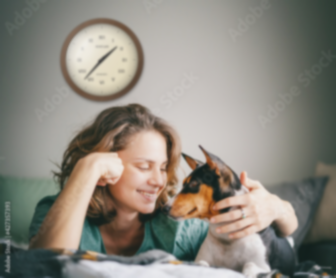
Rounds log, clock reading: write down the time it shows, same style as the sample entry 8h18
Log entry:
1h37
